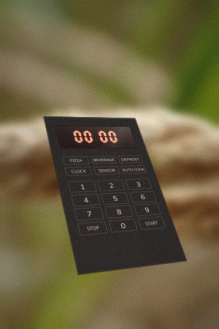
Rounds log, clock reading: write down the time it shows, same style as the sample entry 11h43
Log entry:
0h00
